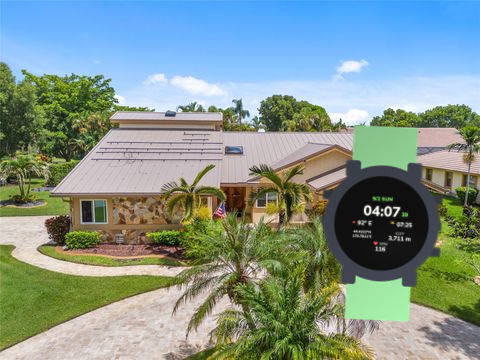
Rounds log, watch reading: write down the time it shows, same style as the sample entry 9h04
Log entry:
4h07
